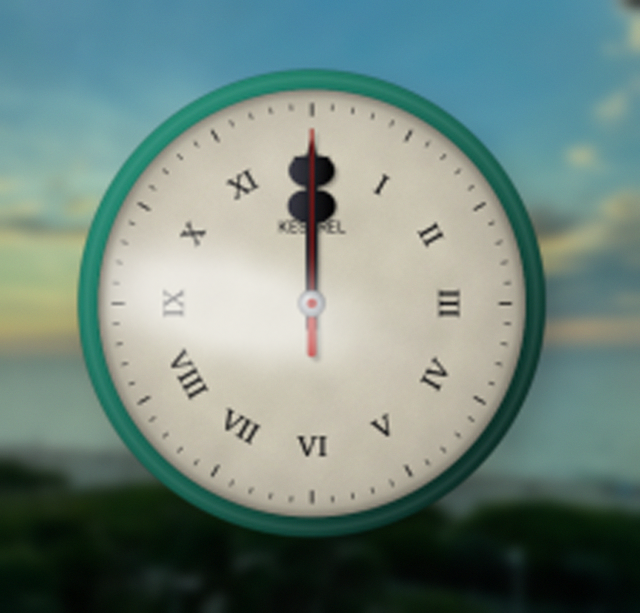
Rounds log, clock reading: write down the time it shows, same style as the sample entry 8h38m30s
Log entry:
12h00m00s
